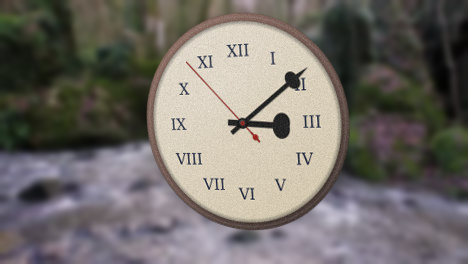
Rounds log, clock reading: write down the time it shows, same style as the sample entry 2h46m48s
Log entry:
3h08m53s
